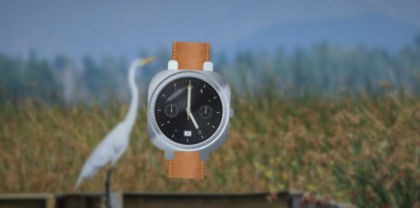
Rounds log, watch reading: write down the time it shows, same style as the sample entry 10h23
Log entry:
5h00
